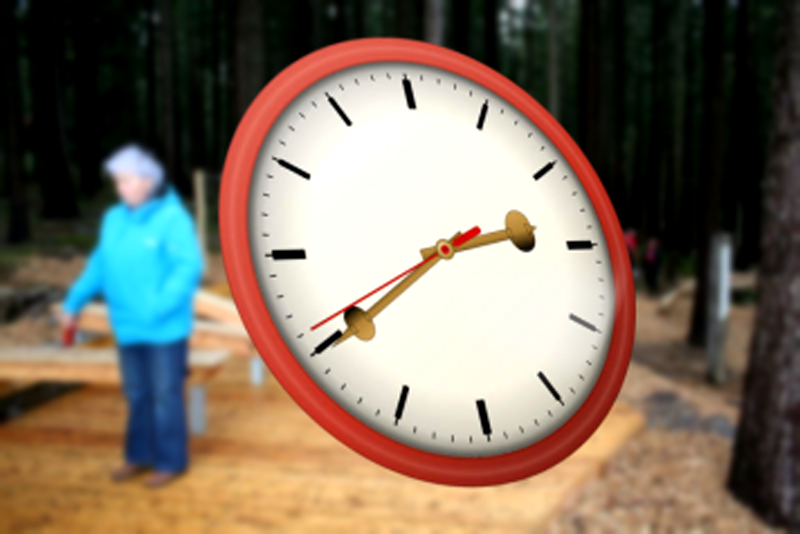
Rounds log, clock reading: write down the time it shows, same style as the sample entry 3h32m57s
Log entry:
2h39m41s
